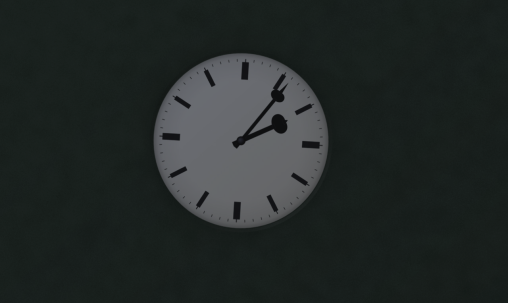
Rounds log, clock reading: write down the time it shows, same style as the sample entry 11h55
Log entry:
2h06
